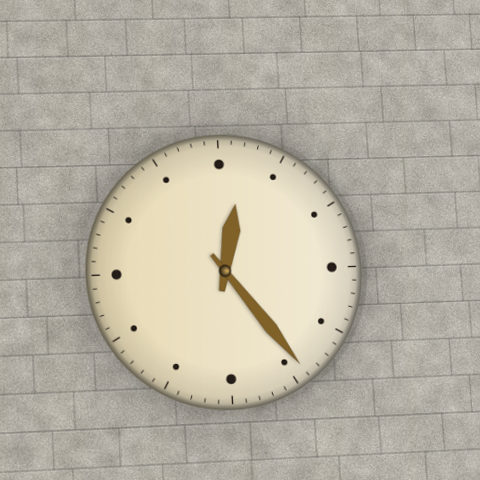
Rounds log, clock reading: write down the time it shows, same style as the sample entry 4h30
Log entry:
12h24
